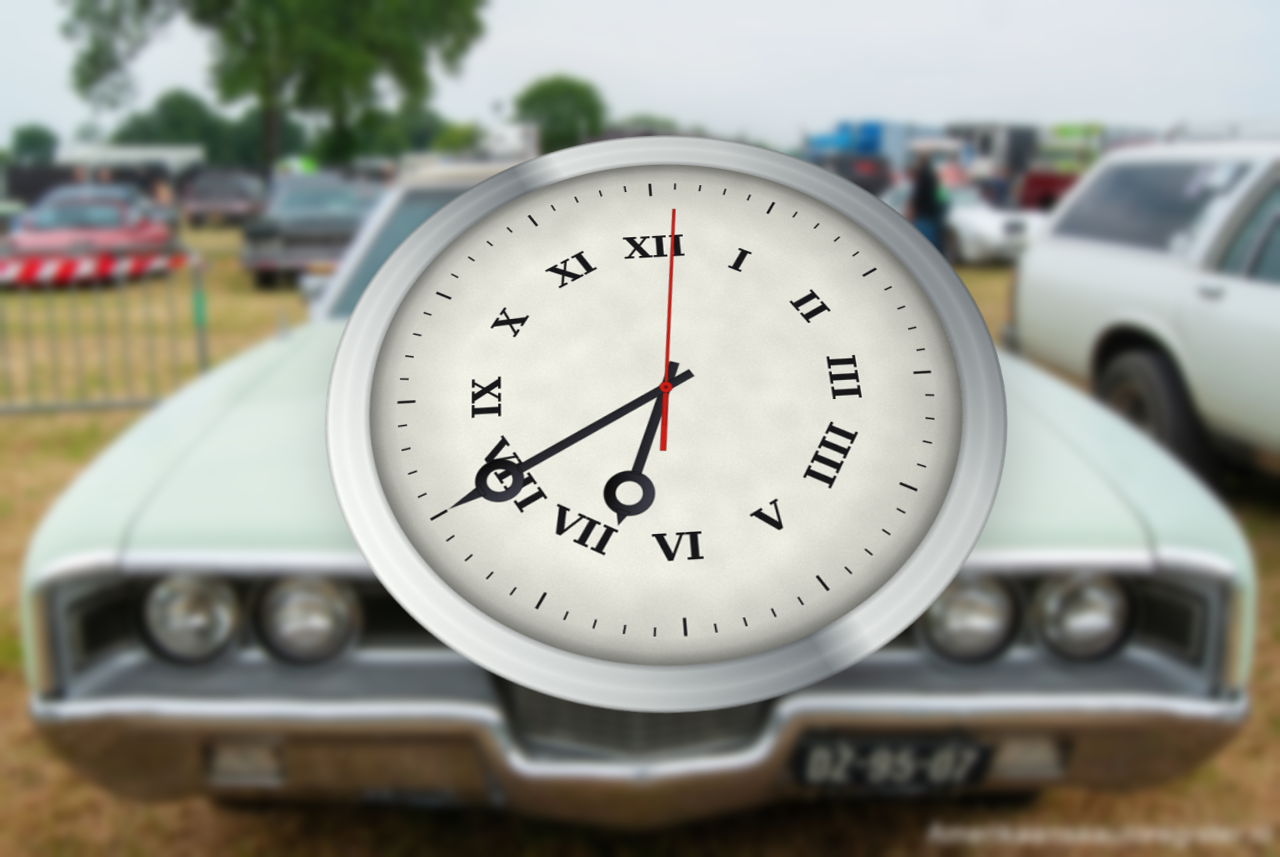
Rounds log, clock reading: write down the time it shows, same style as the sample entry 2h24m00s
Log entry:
6h40m01s
